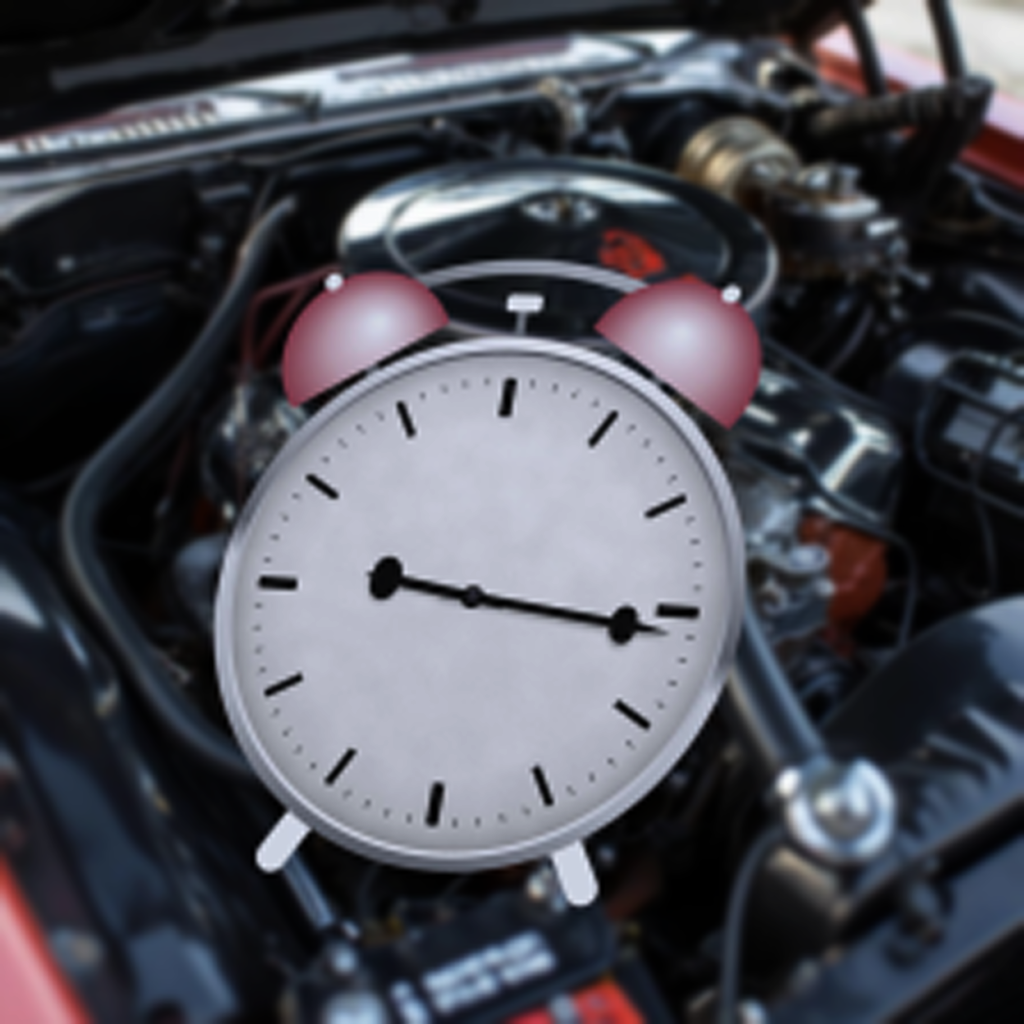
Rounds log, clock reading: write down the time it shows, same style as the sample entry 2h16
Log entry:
9h16
